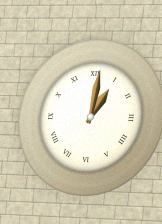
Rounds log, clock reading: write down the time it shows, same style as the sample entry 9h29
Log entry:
1h01
